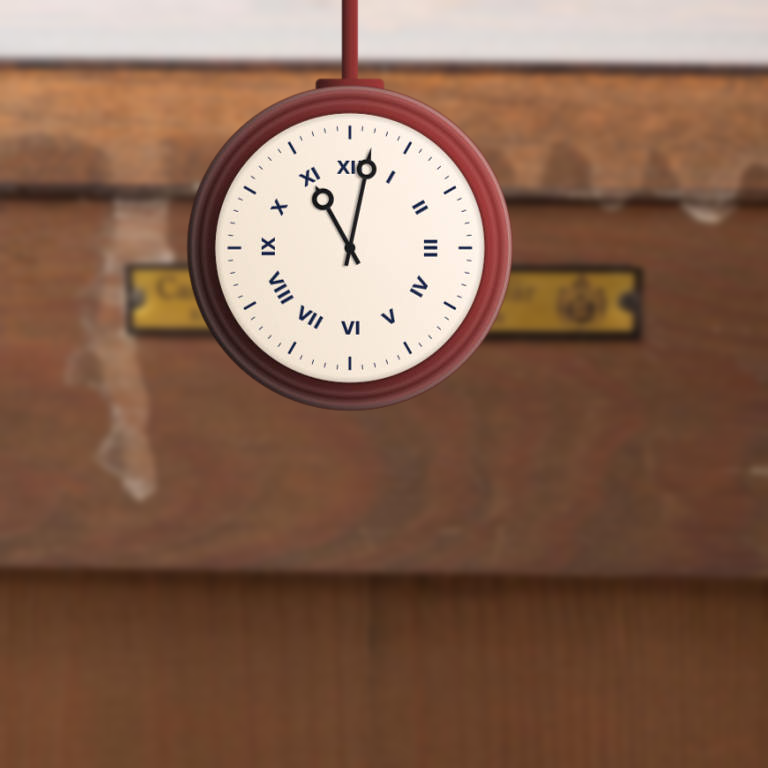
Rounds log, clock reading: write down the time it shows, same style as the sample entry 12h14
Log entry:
11h02
